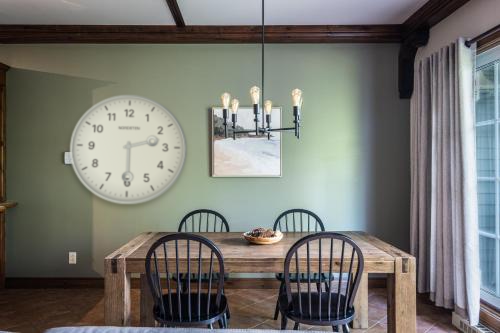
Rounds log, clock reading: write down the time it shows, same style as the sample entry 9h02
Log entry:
2h30
